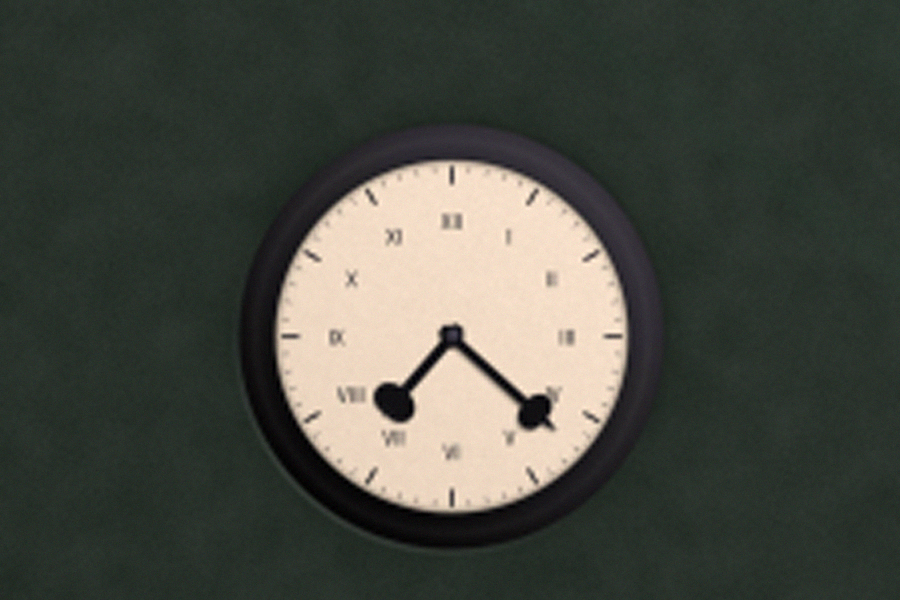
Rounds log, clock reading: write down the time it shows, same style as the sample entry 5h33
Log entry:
7h22
